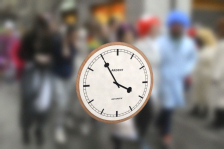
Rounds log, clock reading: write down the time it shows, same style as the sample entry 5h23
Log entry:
3h55
